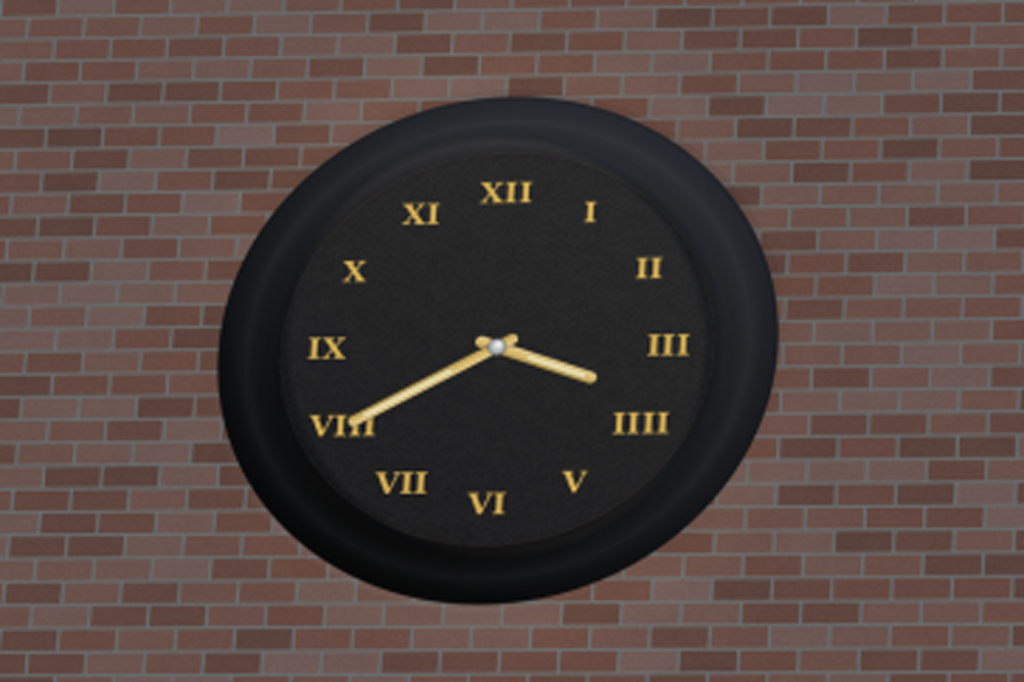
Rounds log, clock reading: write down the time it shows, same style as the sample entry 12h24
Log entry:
3h40
